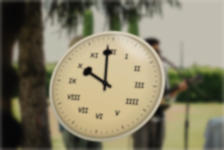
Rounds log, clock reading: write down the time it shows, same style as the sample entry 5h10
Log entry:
9h59
